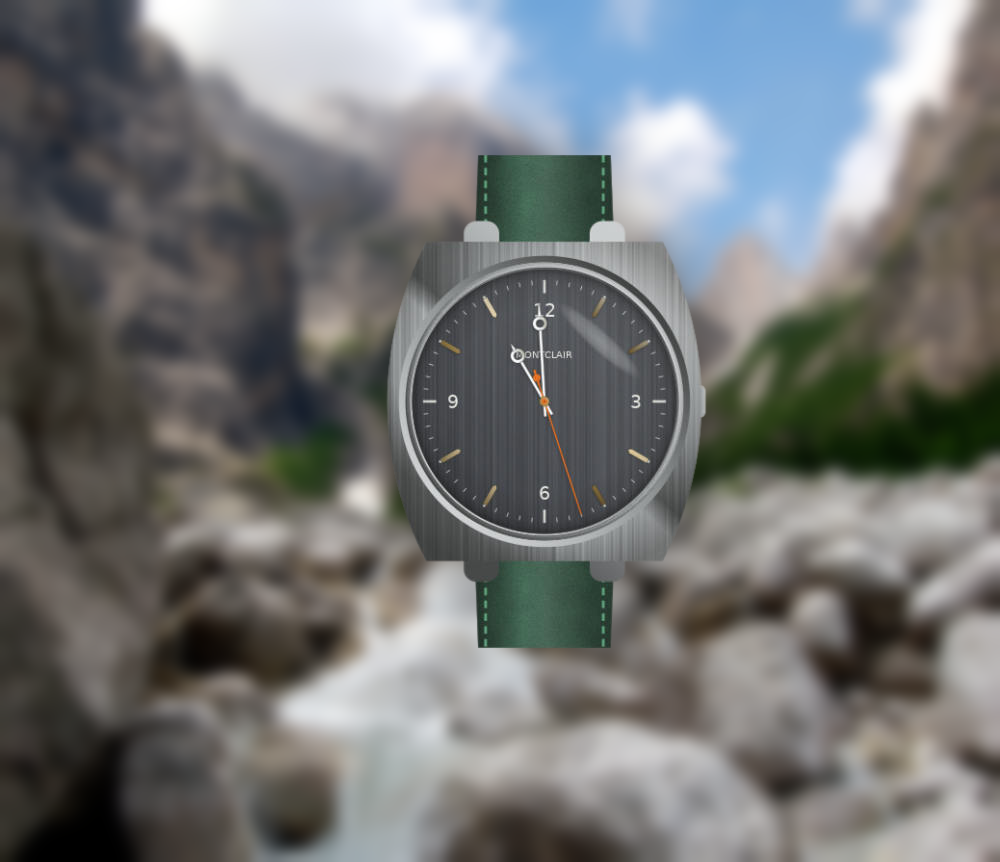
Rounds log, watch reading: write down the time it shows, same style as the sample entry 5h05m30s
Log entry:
10h59m27s
